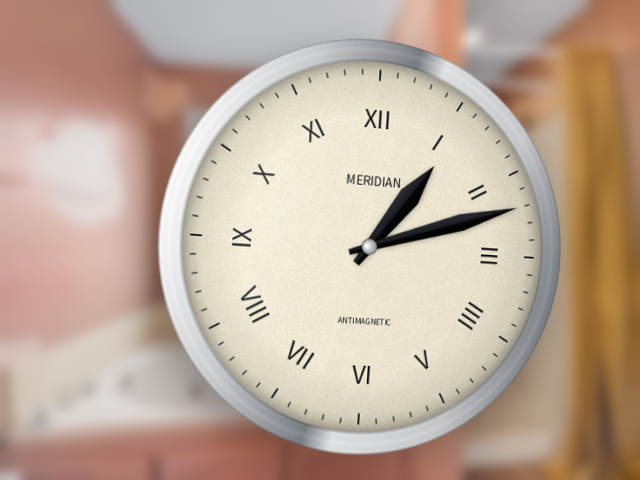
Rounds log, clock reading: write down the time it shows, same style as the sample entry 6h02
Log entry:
1h12
